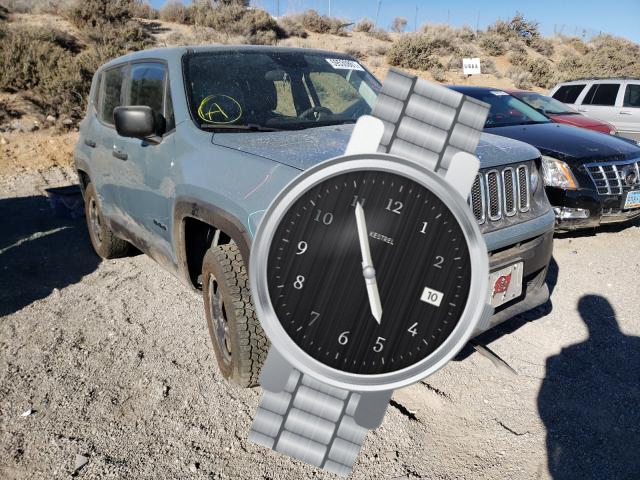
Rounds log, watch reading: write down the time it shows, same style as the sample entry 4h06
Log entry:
4h55
